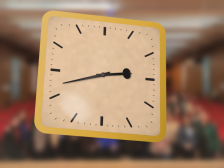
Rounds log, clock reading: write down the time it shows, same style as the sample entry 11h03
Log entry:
2h42
